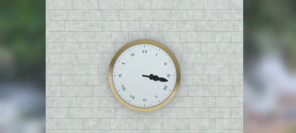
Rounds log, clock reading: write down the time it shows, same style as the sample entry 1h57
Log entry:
3h17
